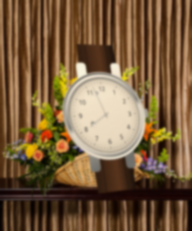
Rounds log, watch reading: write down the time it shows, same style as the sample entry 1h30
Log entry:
7h57
